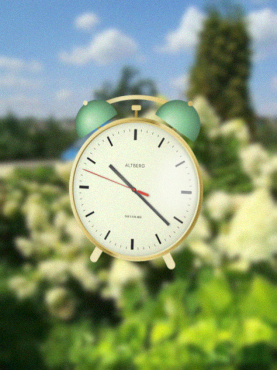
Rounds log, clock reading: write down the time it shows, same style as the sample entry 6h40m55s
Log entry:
10h21m48s
